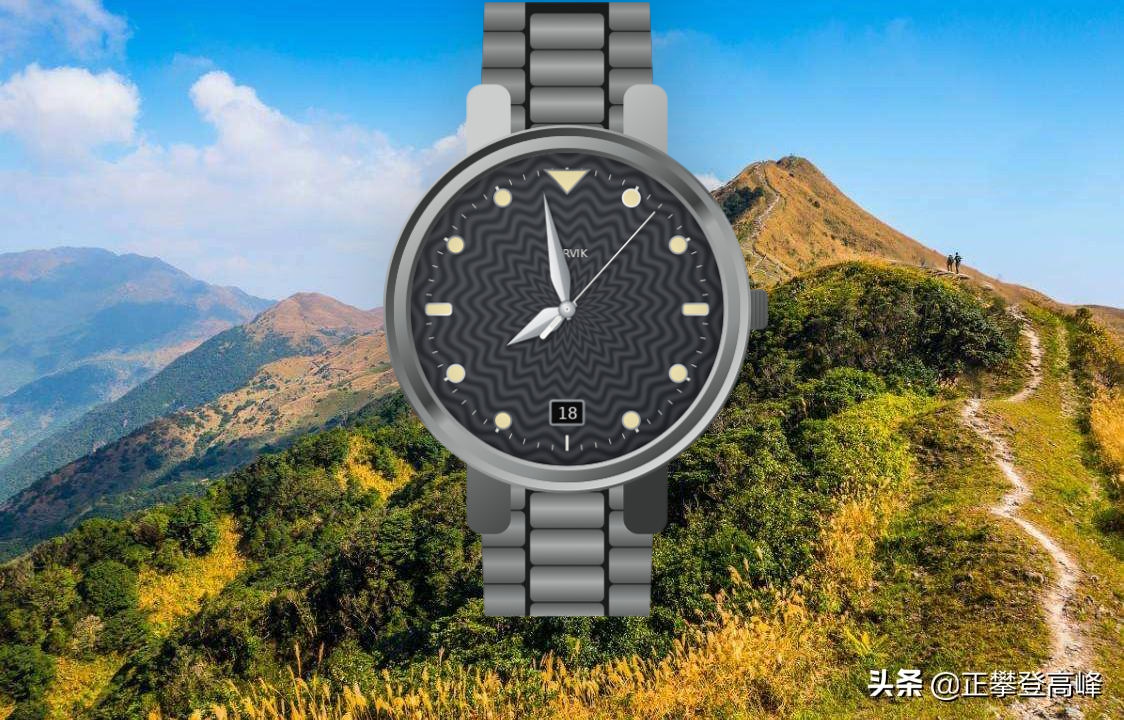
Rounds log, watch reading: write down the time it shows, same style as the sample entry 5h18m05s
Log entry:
7h58m07s
